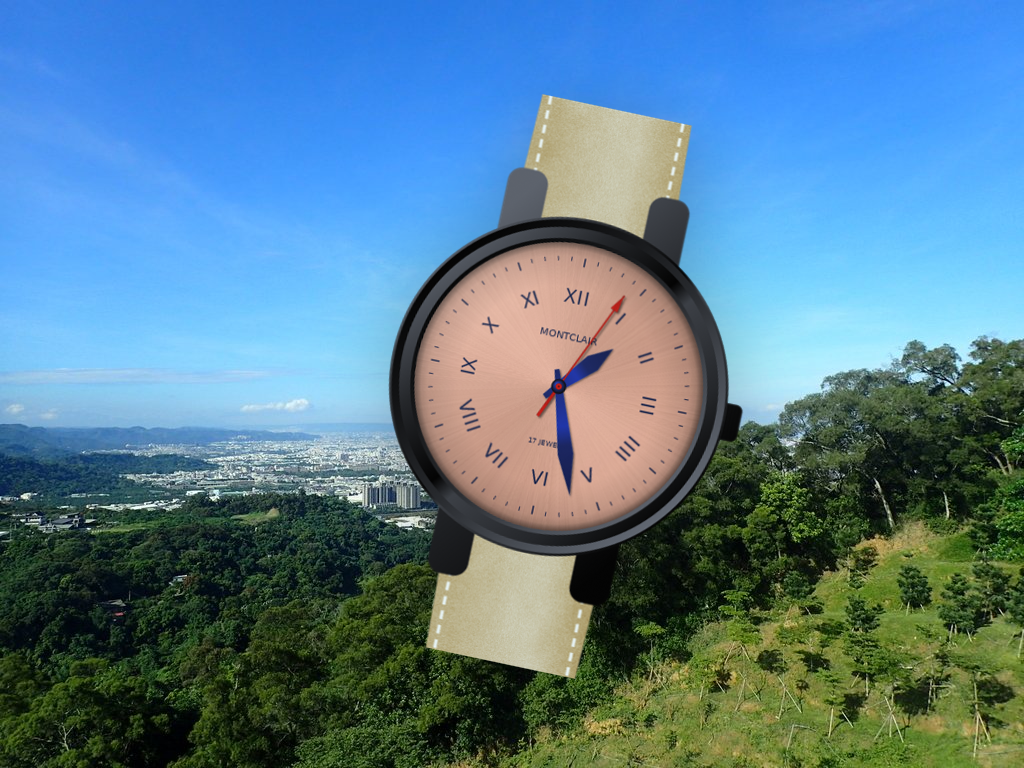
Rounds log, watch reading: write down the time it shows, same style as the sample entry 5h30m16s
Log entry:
1h27m04s
